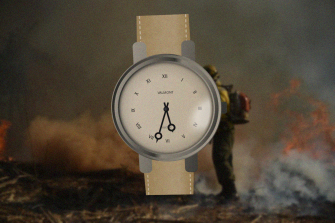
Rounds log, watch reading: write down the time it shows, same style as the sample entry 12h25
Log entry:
5h33
